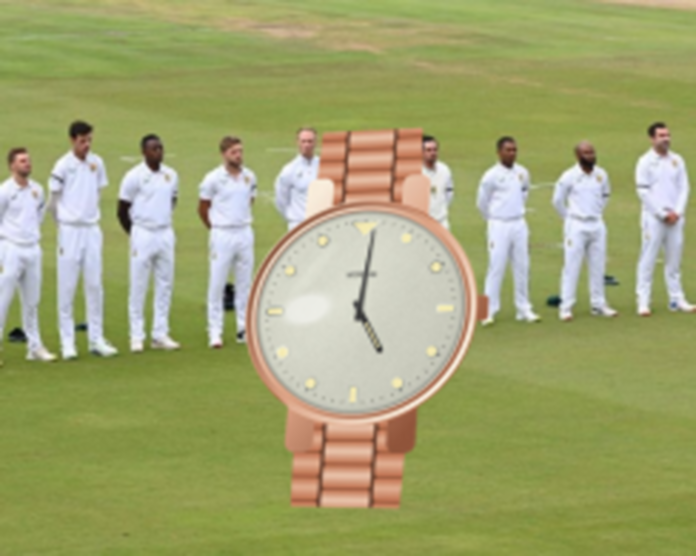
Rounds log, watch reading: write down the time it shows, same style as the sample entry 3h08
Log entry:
5h01
